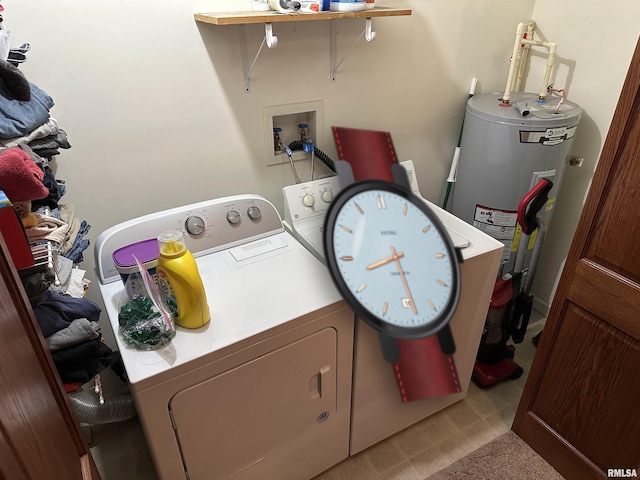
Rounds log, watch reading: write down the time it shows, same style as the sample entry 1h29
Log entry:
8h29
